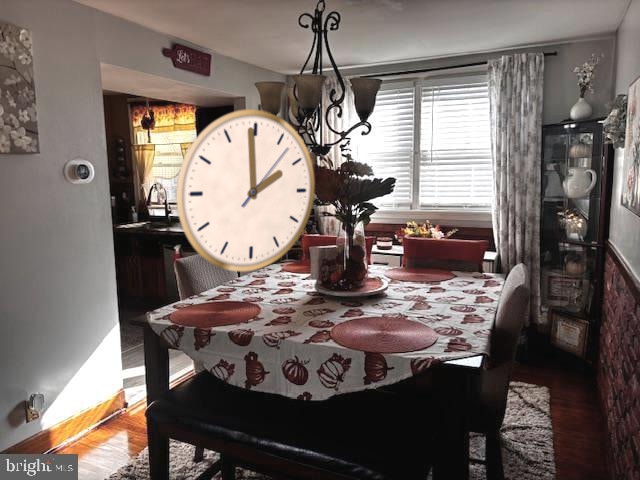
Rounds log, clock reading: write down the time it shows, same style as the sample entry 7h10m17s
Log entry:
1h59m07s
